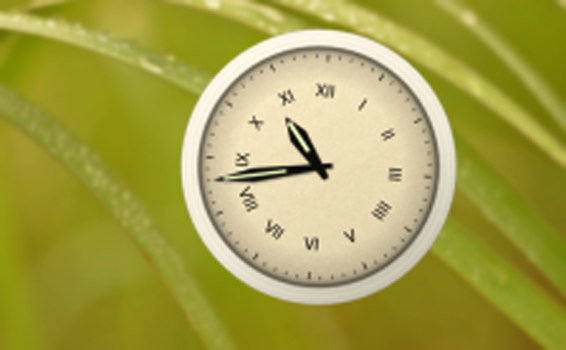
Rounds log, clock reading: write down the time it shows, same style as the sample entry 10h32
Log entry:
10h43
